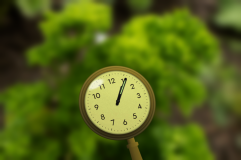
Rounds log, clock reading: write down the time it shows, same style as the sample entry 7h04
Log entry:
1h06
